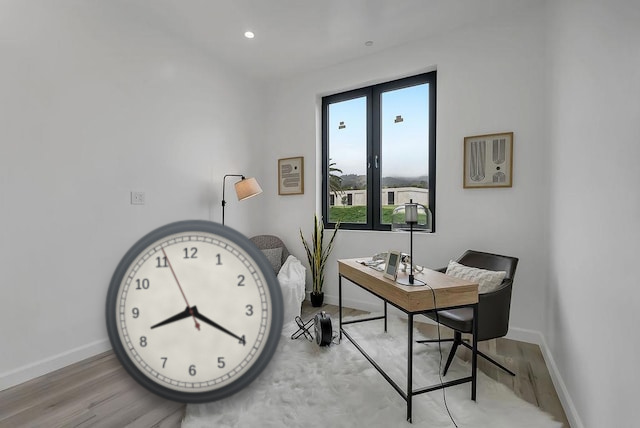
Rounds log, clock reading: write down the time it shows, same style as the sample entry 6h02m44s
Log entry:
8h19m56s
